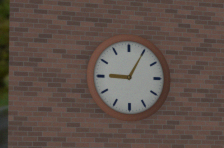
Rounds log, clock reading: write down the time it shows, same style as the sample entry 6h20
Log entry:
9h05
